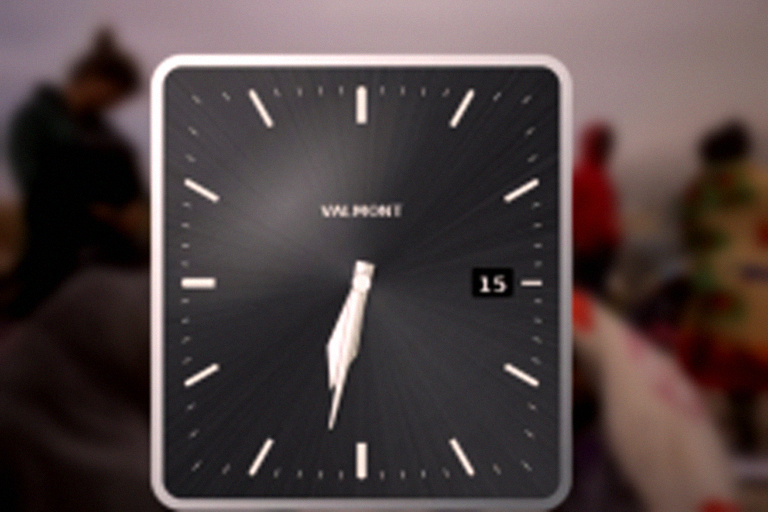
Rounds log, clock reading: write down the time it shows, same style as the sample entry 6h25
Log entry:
6h32
